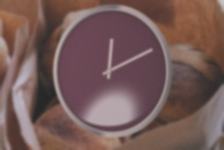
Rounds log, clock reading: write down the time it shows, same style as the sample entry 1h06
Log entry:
12h11
